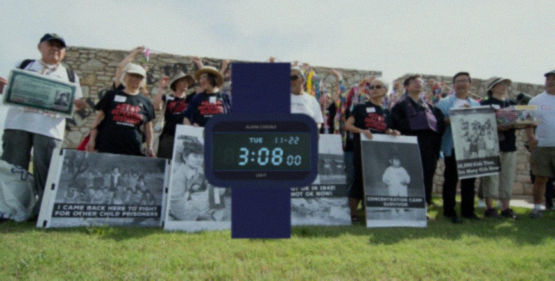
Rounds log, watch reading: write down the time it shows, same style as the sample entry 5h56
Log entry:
3h08
